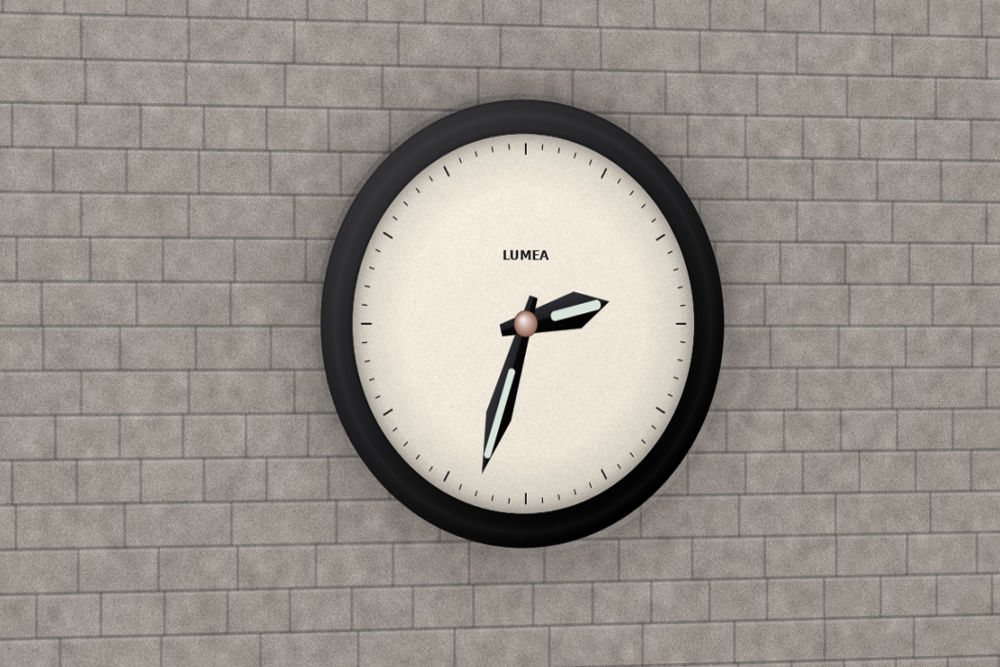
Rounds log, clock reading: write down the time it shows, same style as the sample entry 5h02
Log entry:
2h33
